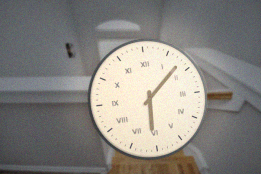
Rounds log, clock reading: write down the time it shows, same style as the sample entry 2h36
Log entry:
6h08
